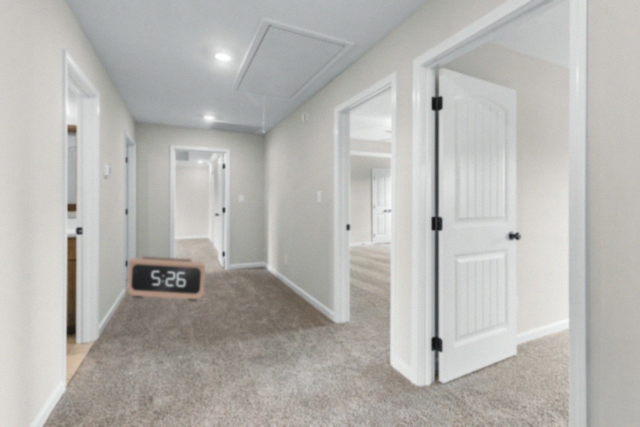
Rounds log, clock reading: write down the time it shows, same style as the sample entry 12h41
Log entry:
5h26
